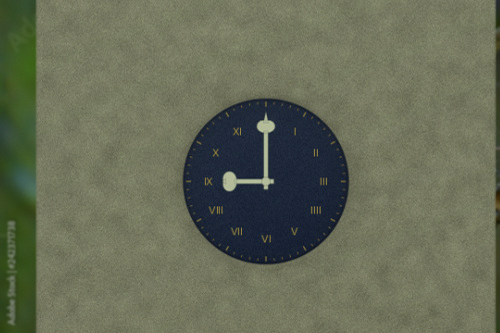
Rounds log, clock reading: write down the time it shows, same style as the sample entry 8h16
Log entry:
9h00
